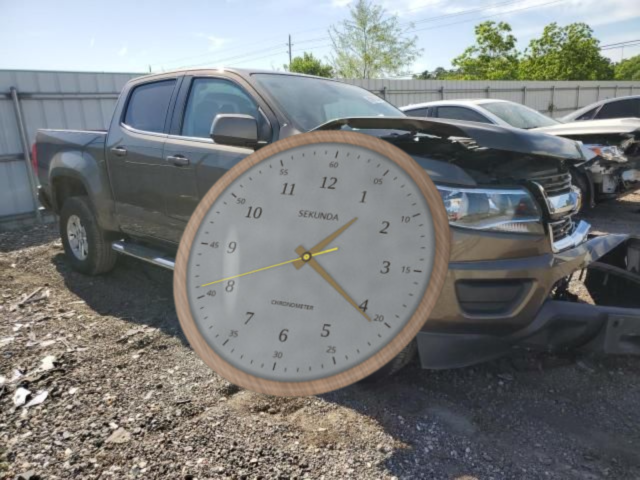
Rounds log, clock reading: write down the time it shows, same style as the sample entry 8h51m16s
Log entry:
1h20m41s
